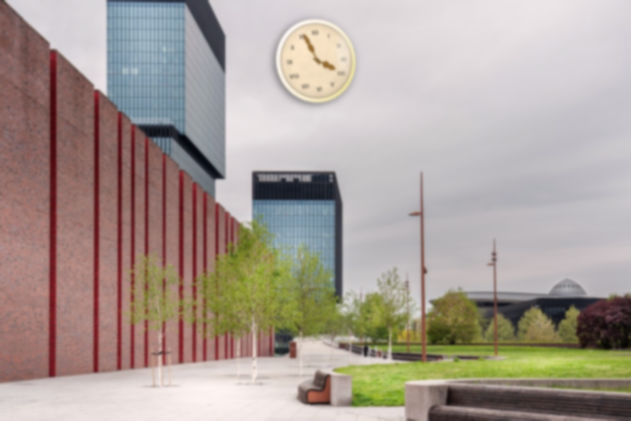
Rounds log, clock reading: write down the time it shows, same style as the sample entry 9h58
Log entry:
3h56
